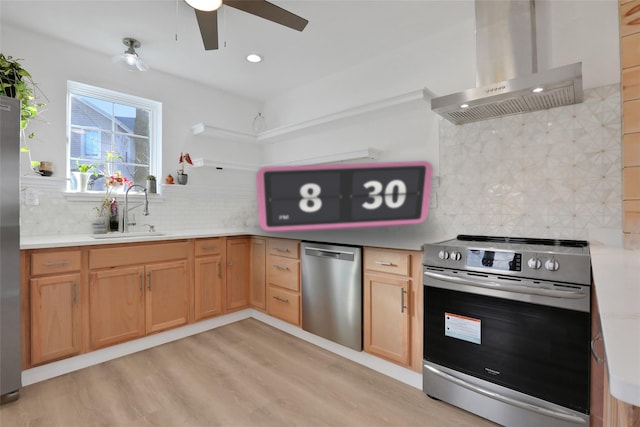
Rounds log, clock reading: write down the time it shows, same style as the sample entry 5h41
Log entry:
8h30
